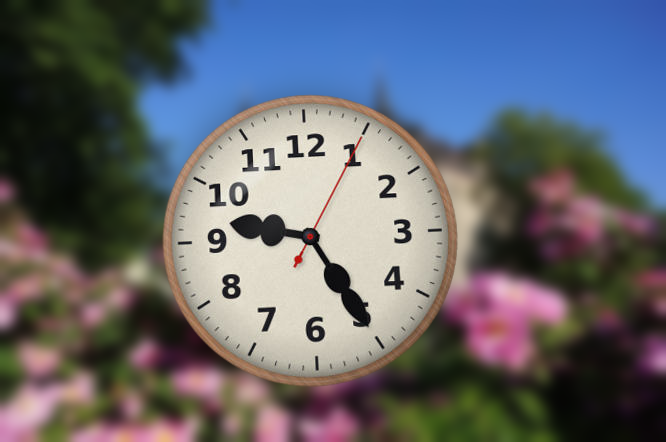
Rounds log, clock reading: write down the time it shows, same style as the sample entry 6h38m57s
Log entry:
9h25m05s
